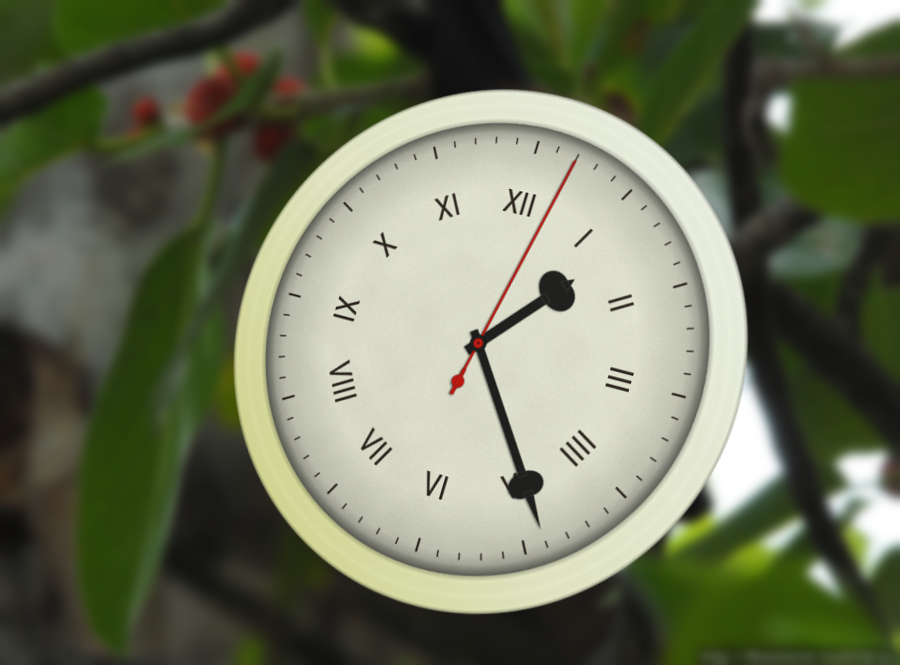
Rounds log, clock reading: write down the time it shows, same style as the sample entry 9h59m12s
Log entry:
1h24m02s
